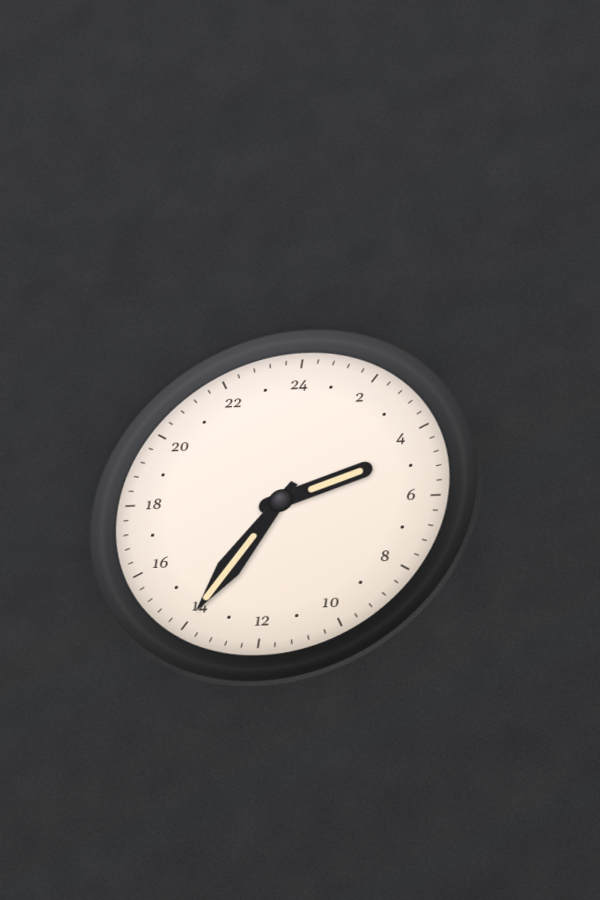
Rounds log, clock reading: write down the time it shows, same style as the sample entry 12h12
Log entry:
4h35
